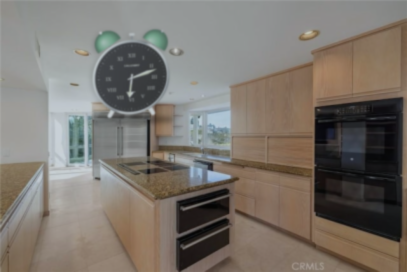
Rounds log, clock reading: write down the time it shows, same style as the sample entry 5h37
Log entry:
6h12
